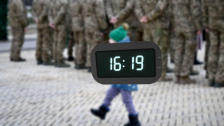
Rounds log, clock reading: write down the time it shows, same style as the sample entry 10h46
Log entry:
16h19
